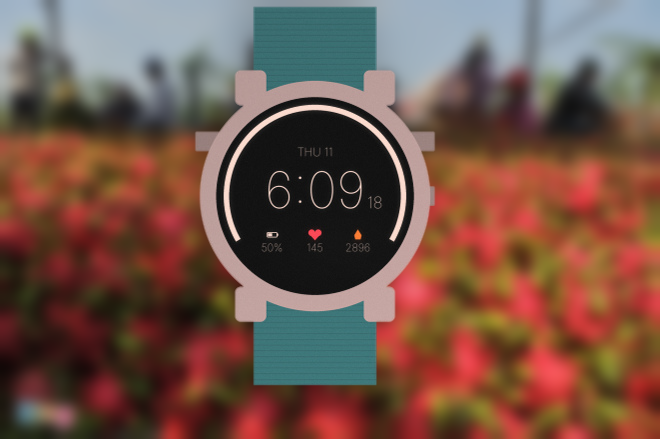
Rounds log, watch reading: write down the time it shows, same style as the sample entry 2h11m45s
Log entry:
6h09m18s
